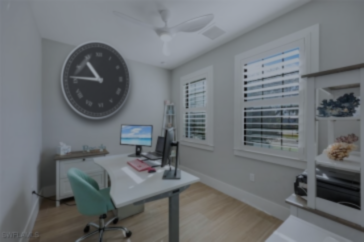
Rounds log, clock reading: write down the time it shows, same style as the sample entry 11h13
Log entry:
10h46
